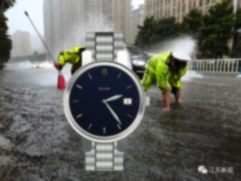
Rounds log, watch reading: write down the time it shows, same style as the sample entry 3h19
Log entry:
2h24
